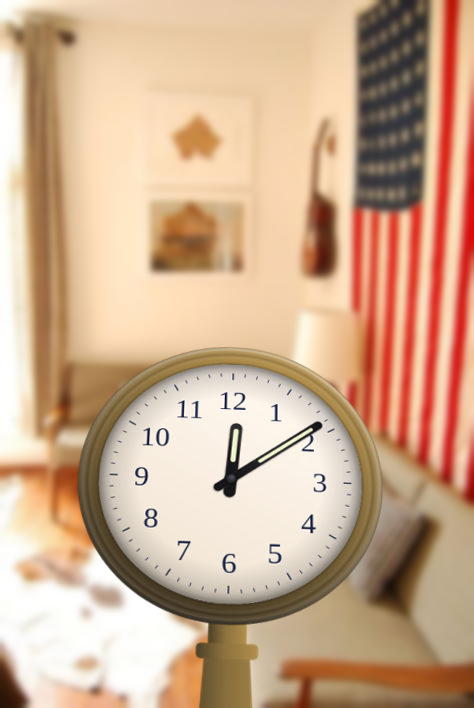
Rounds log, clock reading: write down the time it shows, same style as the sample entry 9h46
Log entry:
12h09
